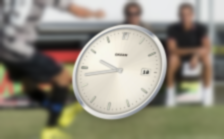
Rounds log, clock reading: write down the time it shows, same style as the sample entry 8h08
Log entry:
9h43
